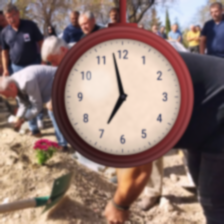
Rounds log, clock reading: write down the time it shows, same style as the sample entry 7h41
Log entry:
6h58
